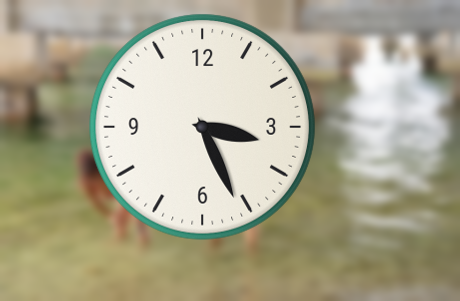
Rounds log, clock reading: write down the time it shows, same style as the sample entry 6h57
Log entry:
3h26
